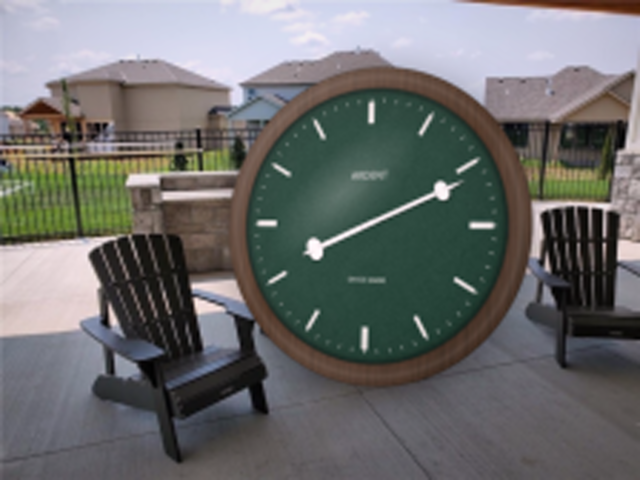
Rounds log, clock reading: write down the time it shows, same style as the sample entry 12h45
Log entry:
8h11
